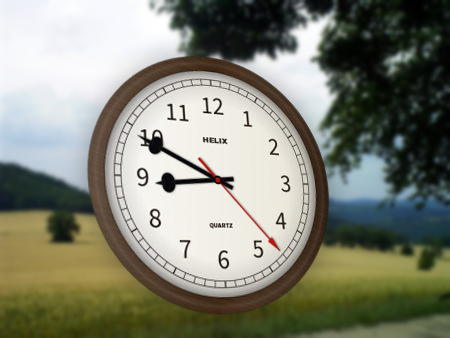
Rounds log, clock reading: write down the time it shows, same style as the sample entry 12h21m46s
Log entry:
8h49m23s
